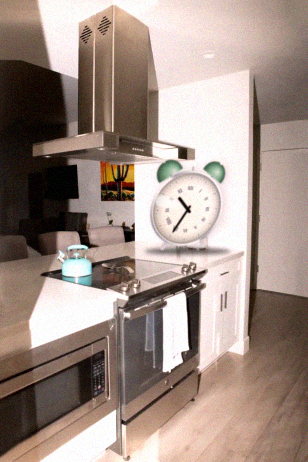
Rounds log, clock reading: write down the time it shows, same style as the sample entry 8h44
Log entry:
10h35
